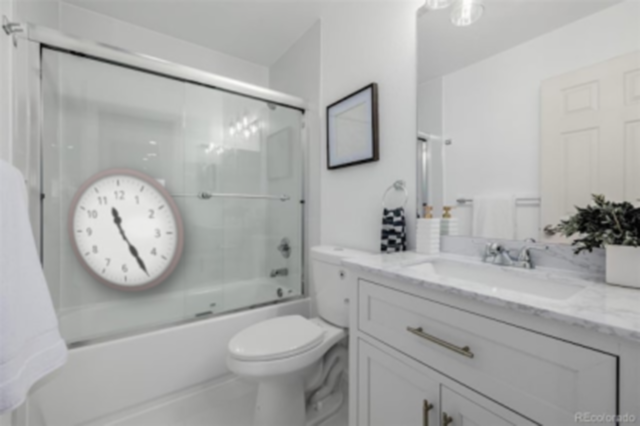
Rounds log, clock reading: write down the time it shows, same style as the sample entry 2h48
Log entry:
11h25
